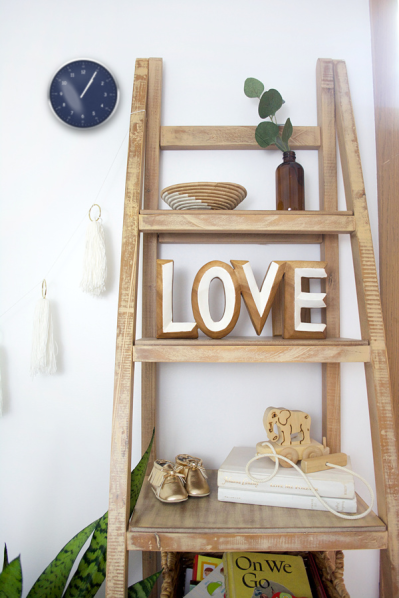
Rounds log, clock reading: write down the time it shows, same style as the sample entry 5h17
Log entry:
1h05
